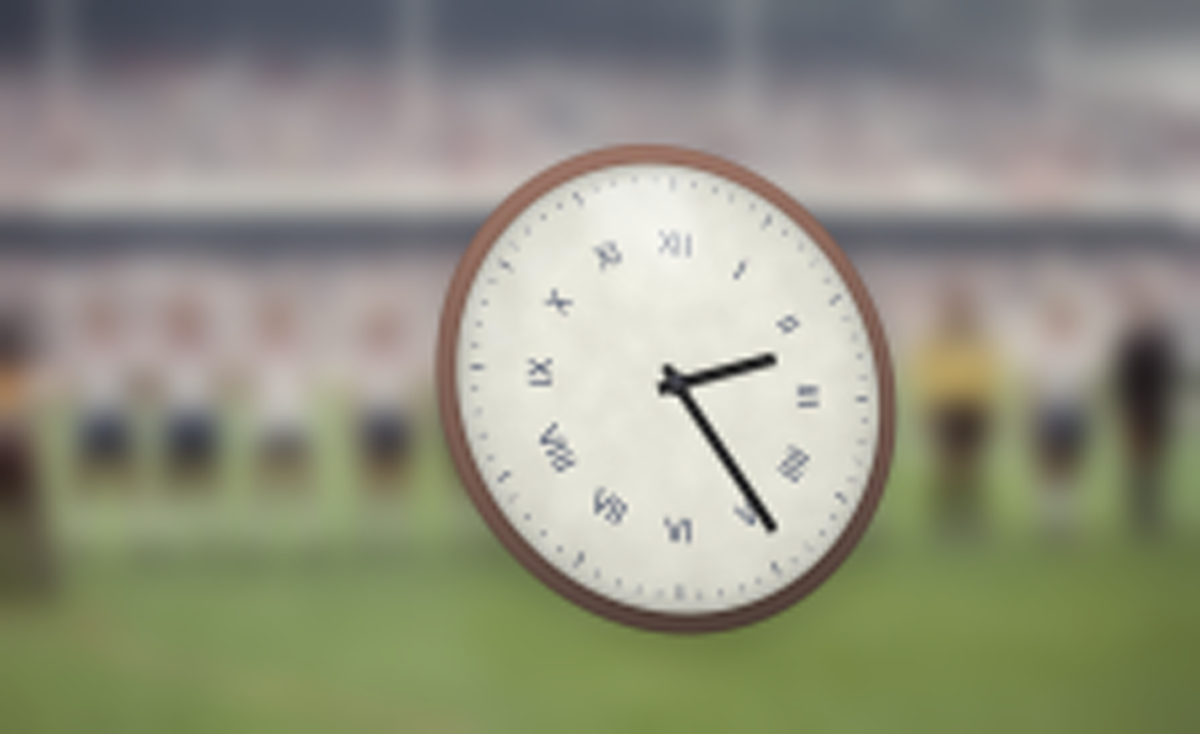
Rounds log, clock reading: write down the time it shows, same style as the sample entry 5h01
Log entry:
2h24
